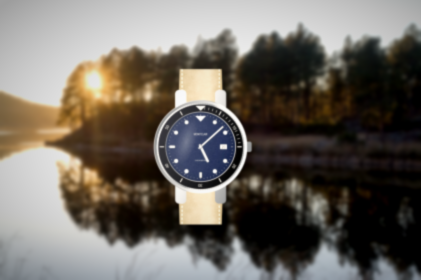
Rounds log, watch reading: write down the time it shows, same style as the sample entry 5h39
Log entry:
5h08
